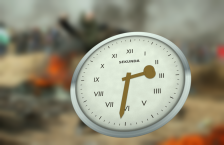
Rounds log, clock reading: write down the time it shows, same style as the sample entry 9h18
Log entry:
2h31
